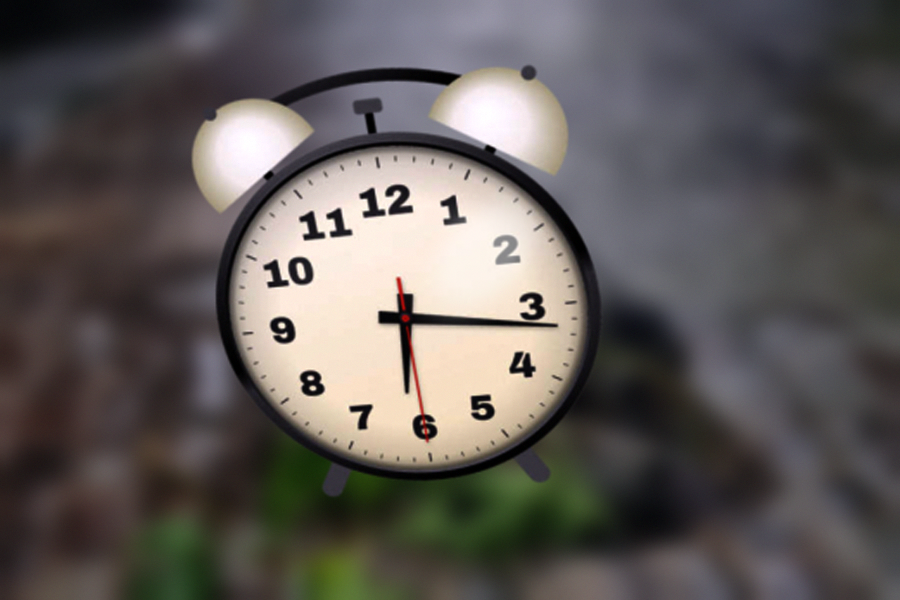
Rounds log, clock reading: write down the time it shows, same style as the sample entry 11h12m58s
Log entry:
6h16m30s
